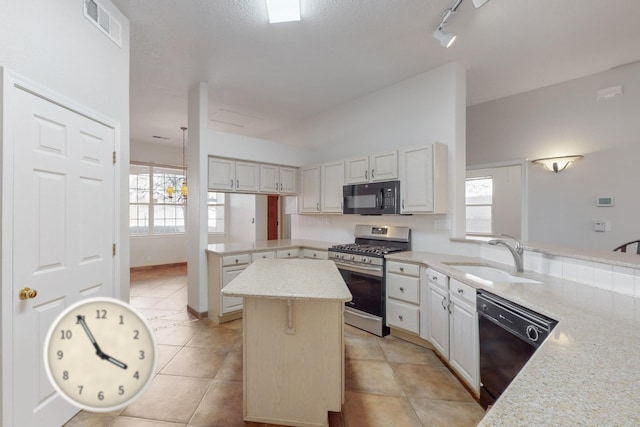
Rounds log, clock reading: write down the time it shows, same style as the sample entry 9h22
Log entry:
3h55
